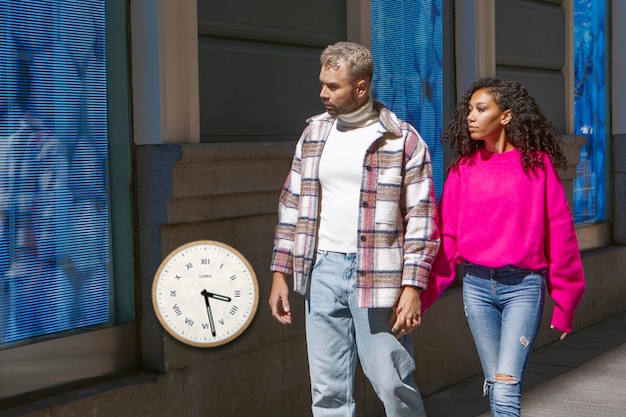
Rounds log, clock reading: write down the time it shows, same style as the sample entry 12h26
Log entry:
3h28
